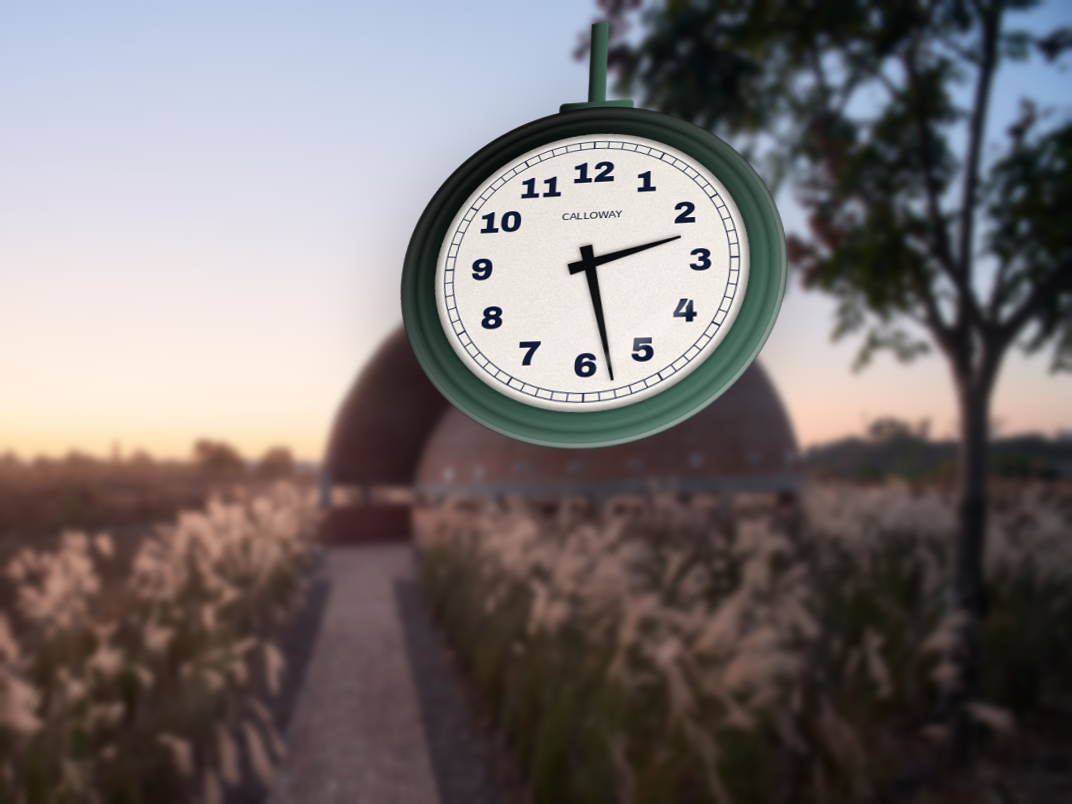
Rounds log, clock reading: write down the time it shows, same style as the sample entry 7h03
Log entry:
2h28
